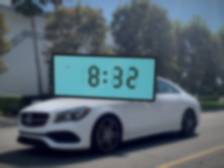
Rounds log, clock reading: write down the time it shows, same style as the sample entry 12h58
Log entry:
8h32
